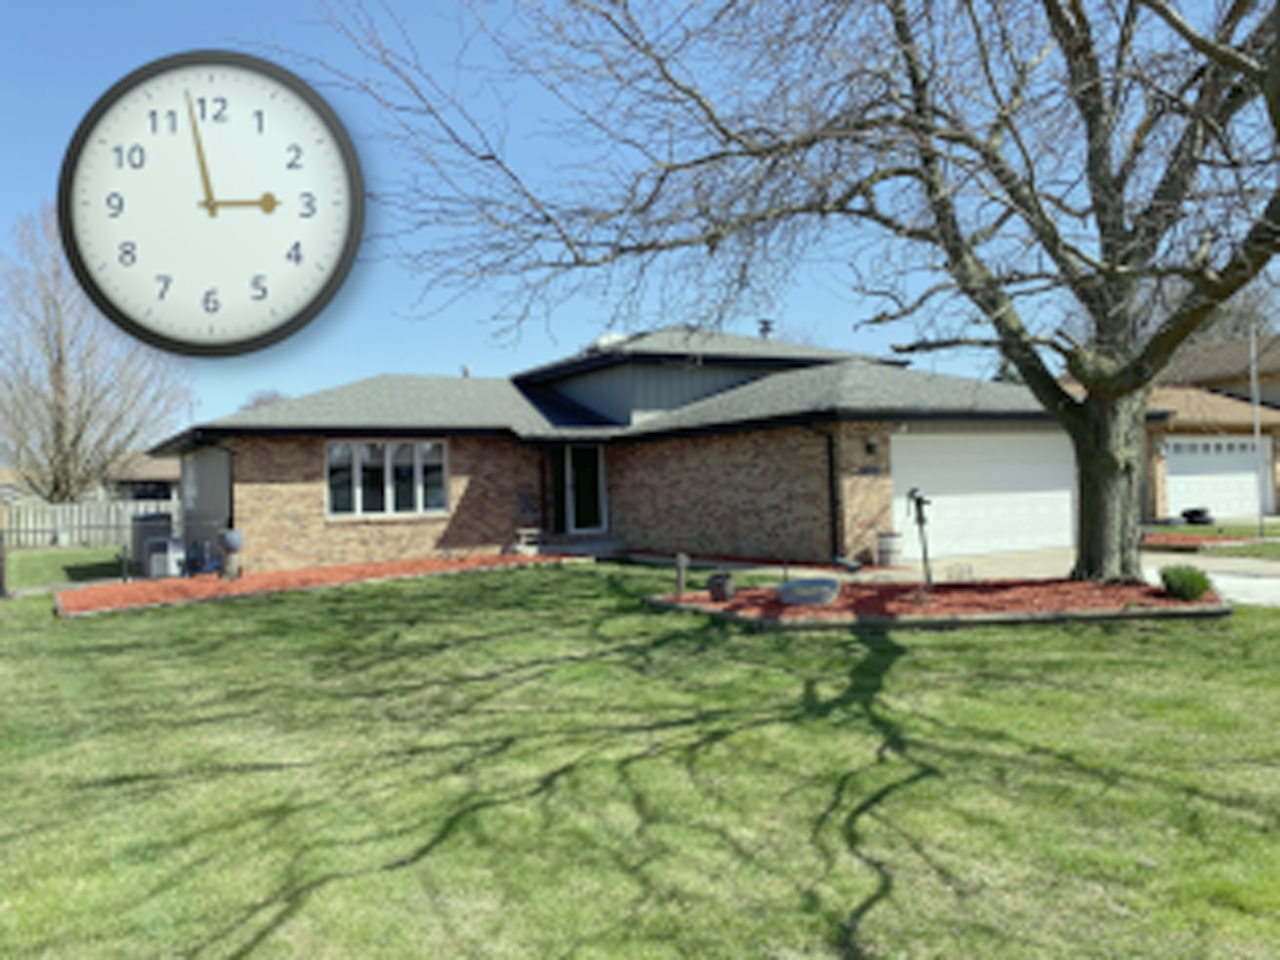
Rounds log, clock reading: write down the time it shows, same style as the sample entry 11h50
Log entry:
2h58
